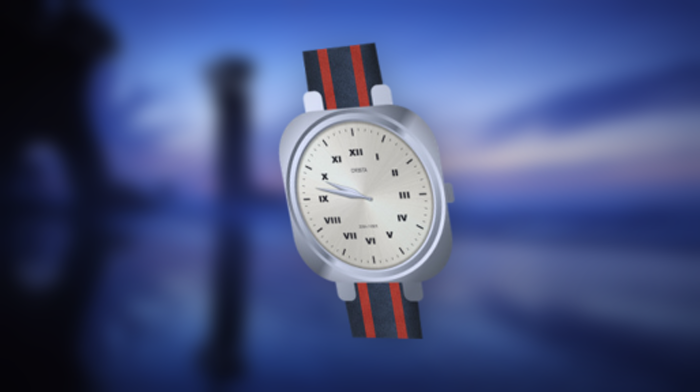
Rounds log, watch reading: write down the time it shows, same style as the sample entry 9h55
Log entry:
9h47
